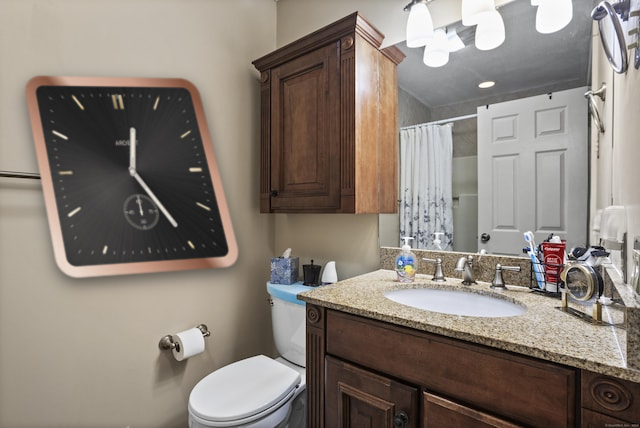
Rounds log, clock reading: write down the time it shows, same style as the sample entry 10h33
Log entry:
12h25
